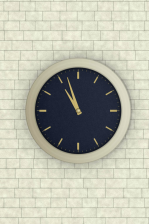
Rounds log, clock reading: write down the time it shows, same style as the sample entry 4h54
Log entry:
10h57
